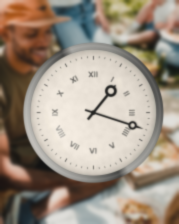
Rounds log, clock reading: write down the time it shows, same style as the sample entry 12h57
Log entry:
1h18
